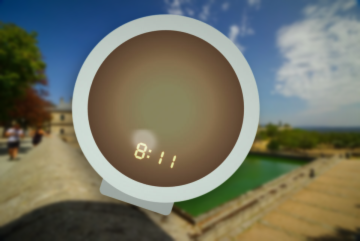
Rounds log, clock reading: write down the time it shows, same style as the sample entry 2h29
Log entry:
8h11
